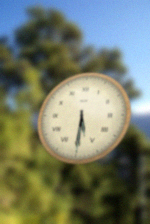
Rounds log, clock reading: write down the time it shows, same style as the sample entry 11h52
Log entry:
5h30
